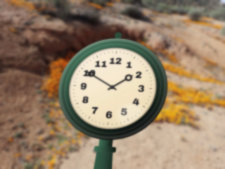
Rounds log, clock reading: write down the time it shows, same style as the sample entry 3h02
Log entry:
1h50
